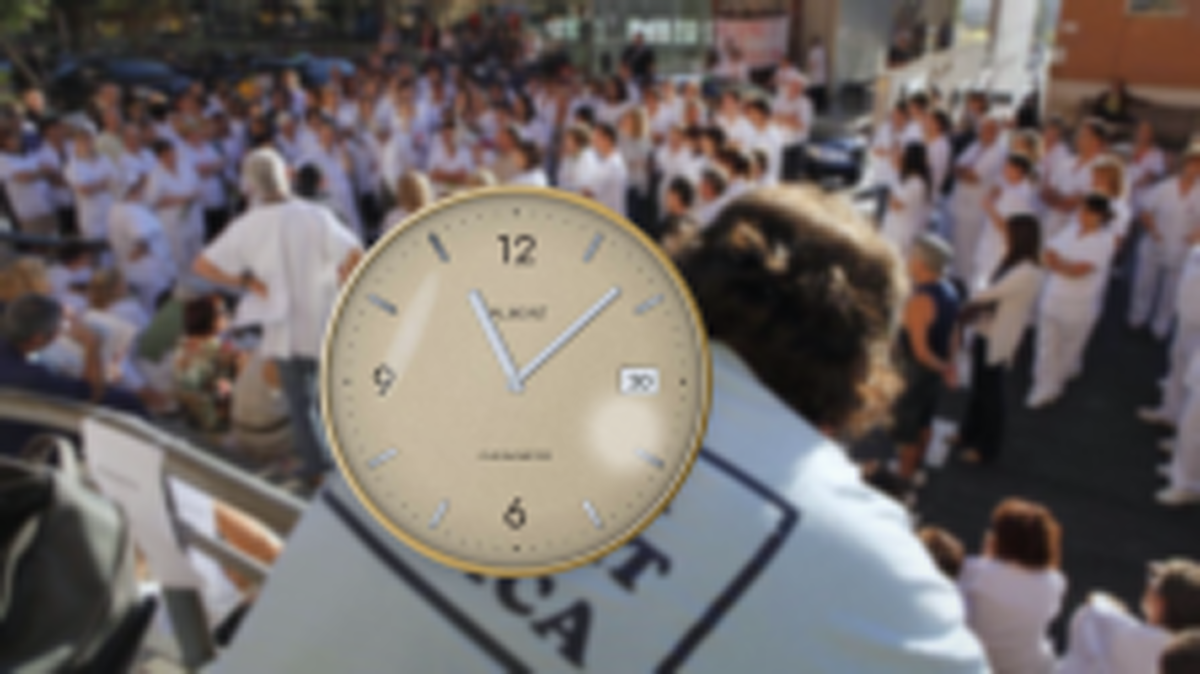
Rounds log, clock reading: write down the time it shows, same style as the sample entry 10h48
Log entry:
11h08
